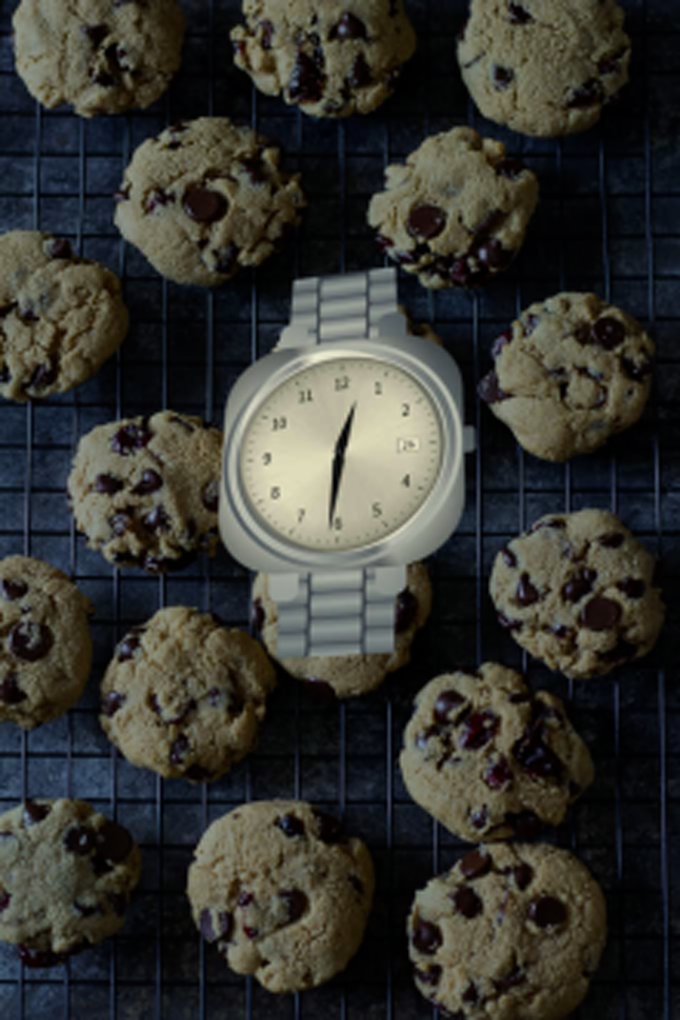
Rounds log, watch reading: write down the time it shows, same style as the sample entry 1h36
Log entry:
12h31
